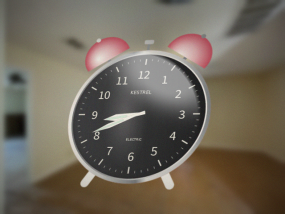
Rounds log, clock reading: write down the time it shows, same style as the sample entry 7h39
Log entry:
8h41
